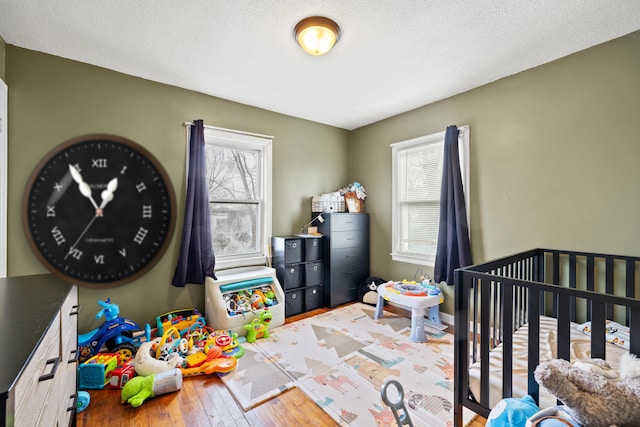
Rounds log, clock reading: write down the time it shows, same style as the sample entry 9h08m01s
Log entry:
12h54m36s
